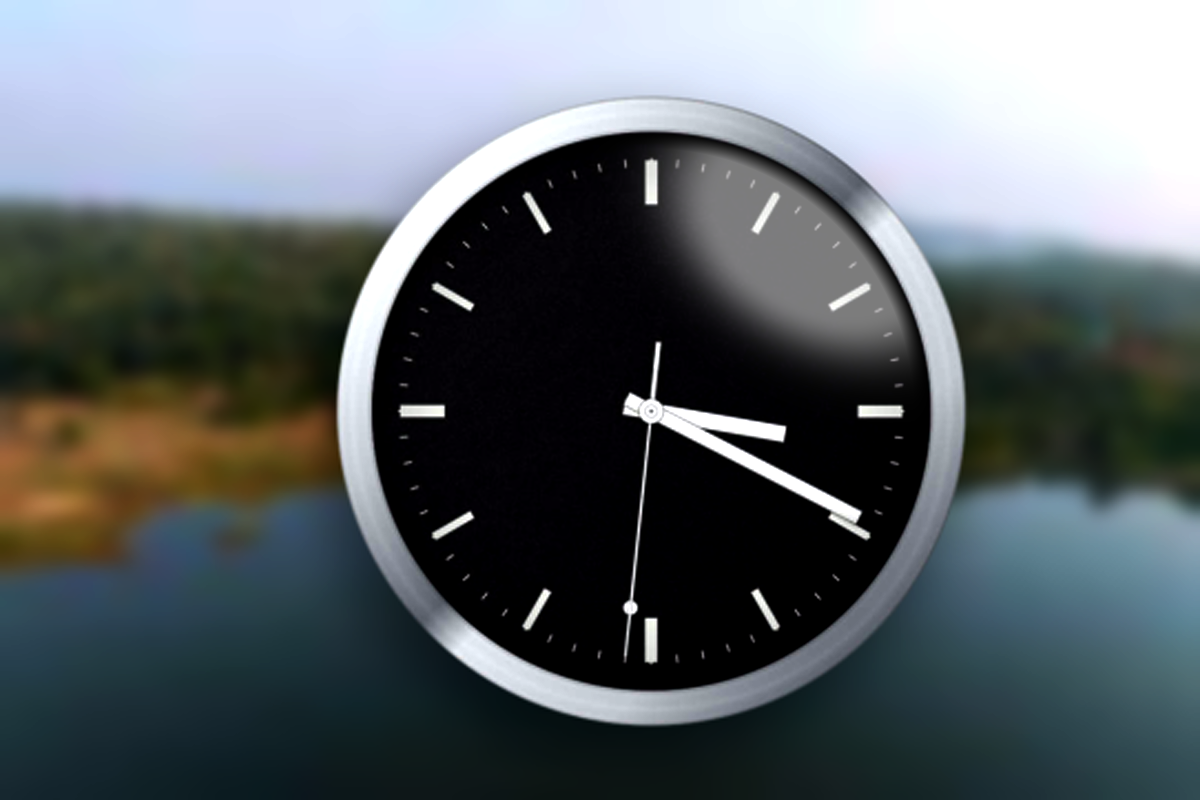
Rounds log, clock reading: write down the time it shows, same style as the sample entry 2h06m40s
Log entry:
3h19m31s
